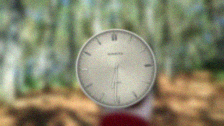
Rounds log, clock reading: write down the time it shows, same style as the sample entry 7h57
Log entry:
6h31
